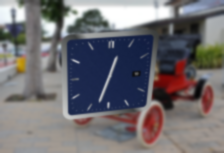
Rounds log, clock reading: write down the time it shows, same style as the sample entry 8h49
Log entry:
12h33
